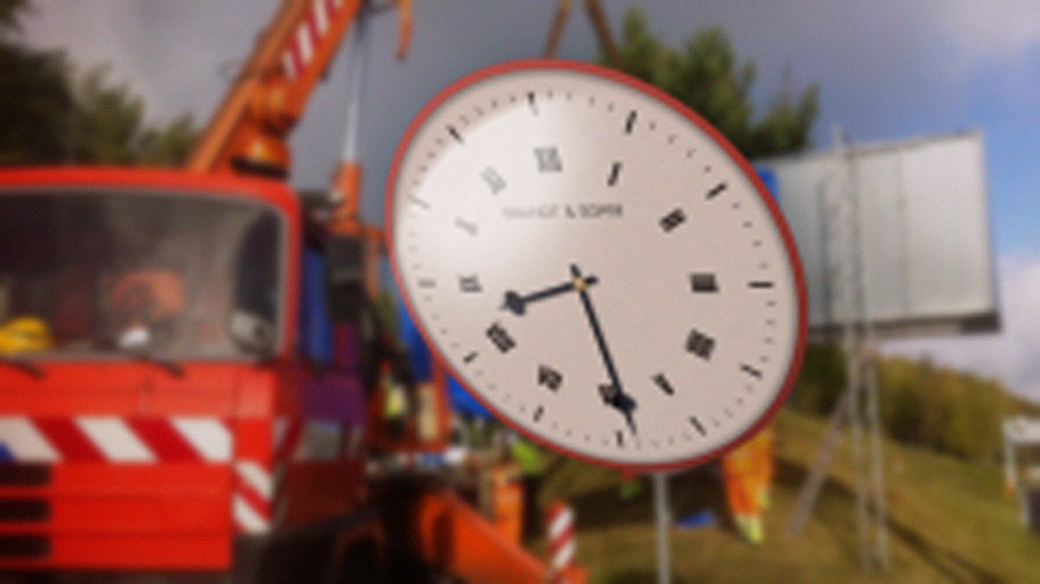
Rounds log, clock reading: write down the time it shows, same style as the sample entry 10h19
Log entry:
8h29
